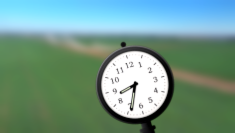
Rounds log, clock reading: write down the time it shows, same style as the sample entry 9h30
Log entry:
8h34
